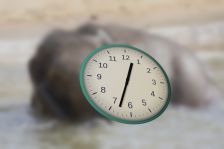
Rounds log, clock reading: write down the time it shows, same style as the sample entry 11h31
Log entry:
12h33
